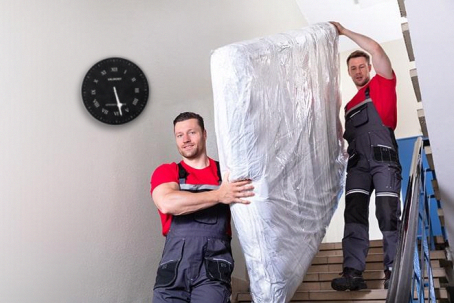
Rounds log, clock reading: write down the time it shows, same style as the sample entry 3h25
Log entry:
5h28
